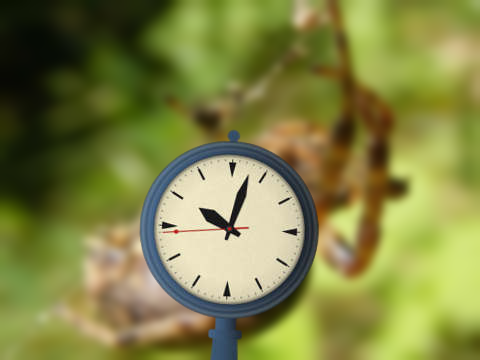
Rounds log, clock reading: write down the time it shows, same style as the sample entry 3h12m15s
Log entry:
10h02m44s
